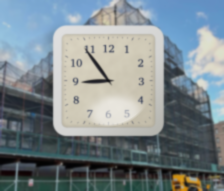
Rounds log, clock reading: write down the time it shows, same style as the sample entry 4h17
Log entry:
8h54
